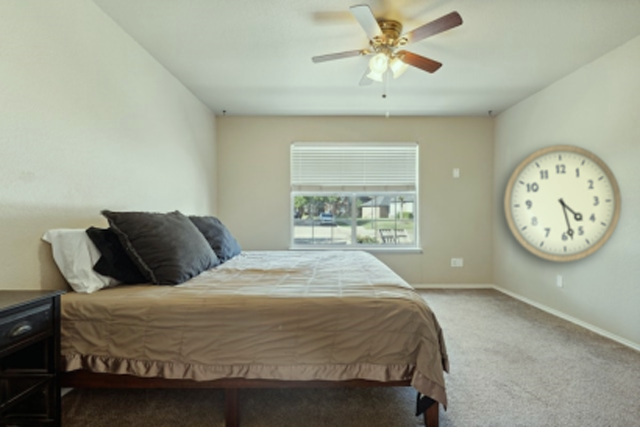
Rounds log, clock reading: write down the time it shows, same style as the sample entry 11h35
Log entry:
4h28
